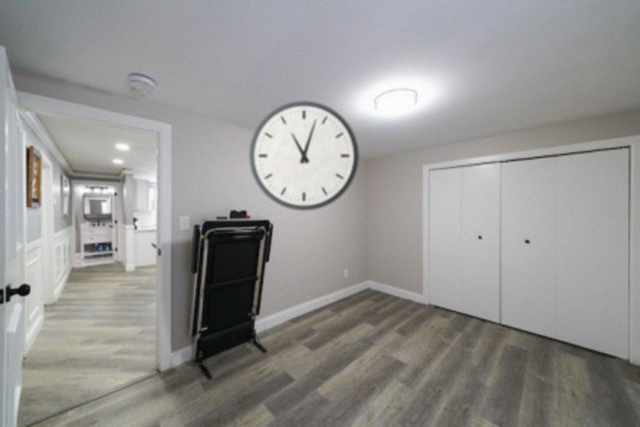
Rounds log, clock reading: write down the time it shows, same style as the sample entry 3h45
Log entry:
11h03
